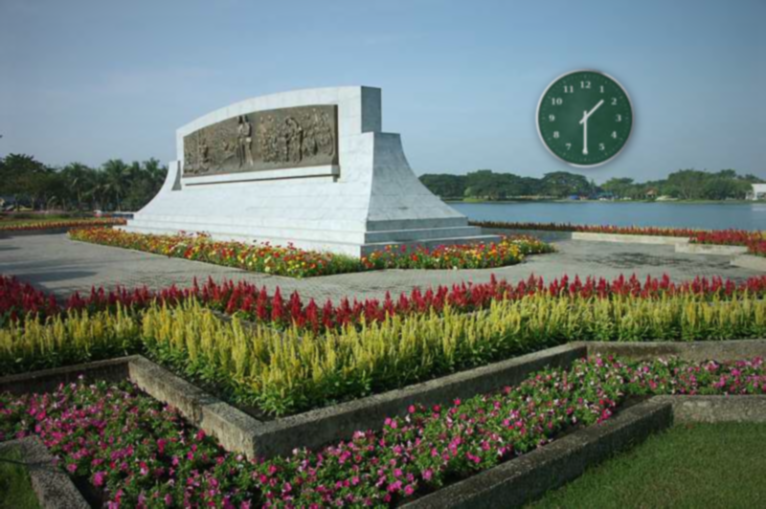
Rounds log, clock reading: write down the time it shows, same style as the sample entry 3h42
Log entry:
1h30
